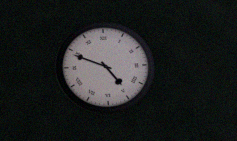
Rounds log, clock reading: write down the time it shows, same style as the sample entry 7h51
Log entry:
4h49
